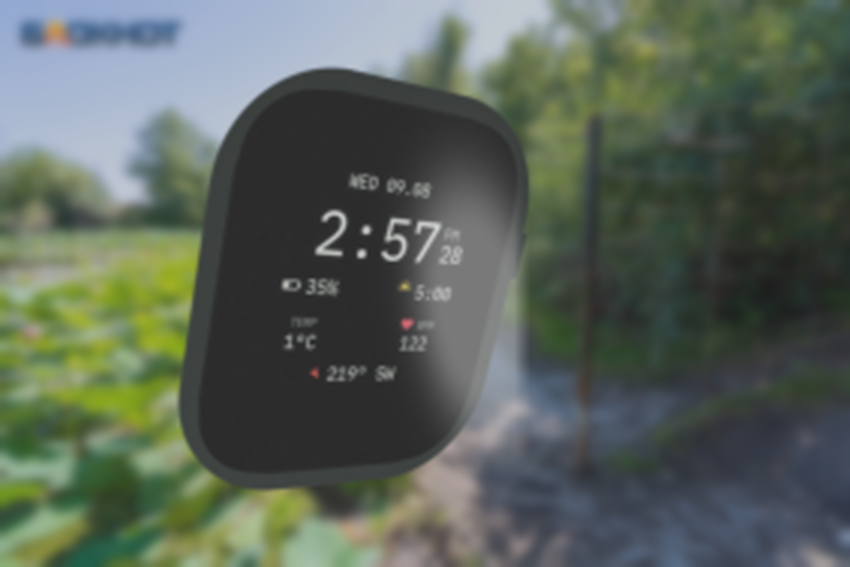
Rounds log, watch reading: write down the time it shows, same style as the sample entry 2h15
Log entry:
2h57
